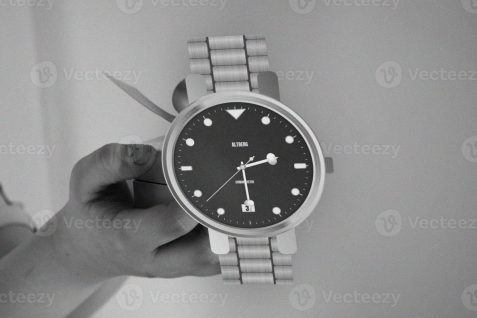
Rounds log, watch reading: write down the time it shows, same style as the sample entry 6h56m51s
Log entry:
2h29m38s
